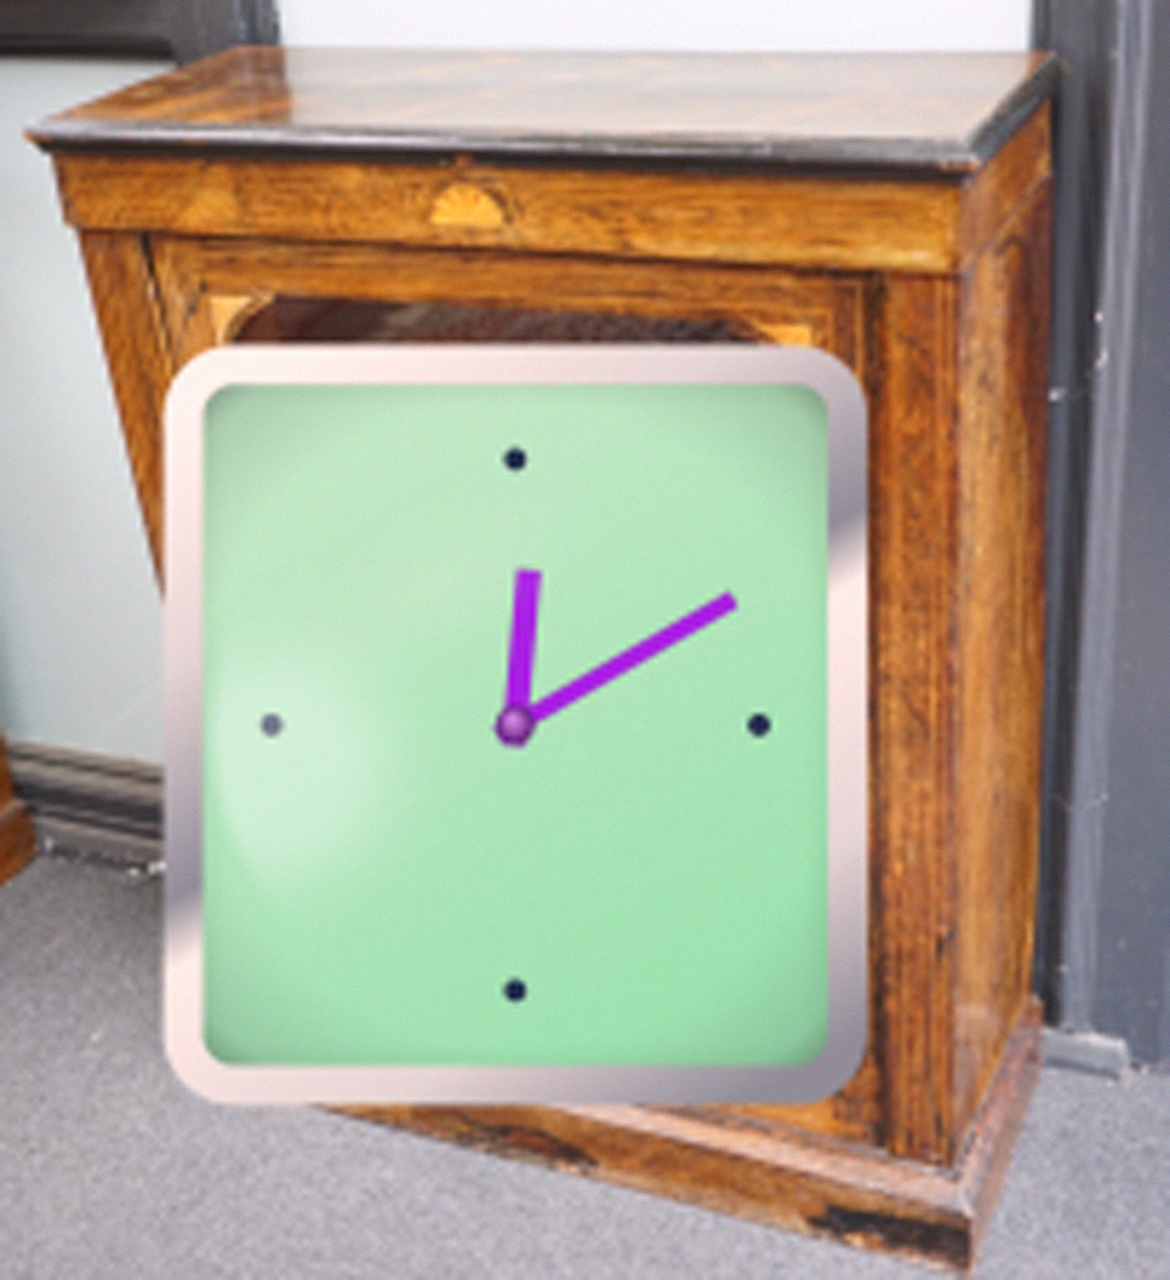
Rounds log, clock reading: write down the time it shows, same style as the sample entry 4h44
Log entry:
12h10
